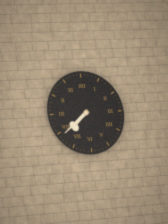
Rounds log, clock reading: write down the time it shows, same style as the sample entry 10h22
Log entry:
7h39
